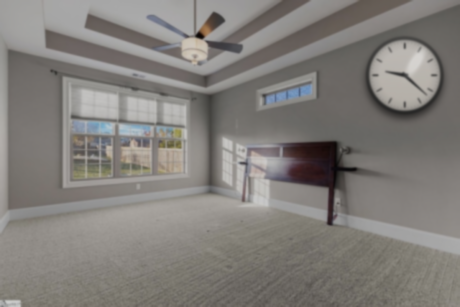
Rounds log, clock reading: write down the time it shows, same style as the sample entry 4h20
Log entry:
9h22
